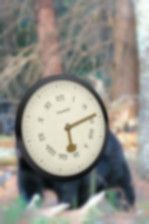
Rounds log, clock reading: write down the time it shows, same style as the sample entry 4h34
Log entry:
6h14
